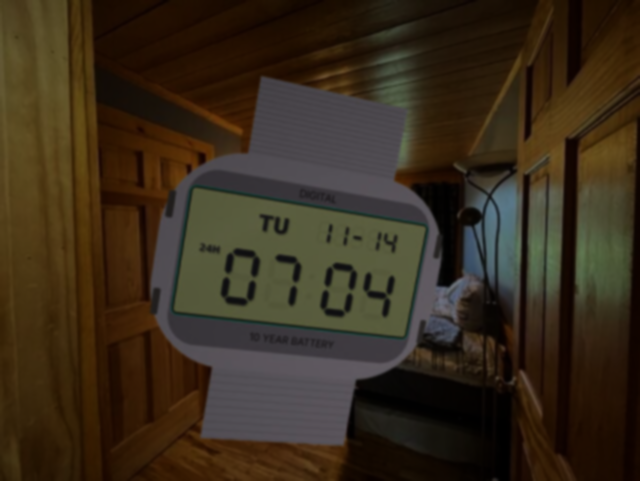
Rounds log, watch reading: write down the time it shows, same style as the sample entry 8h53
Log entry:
7h04
